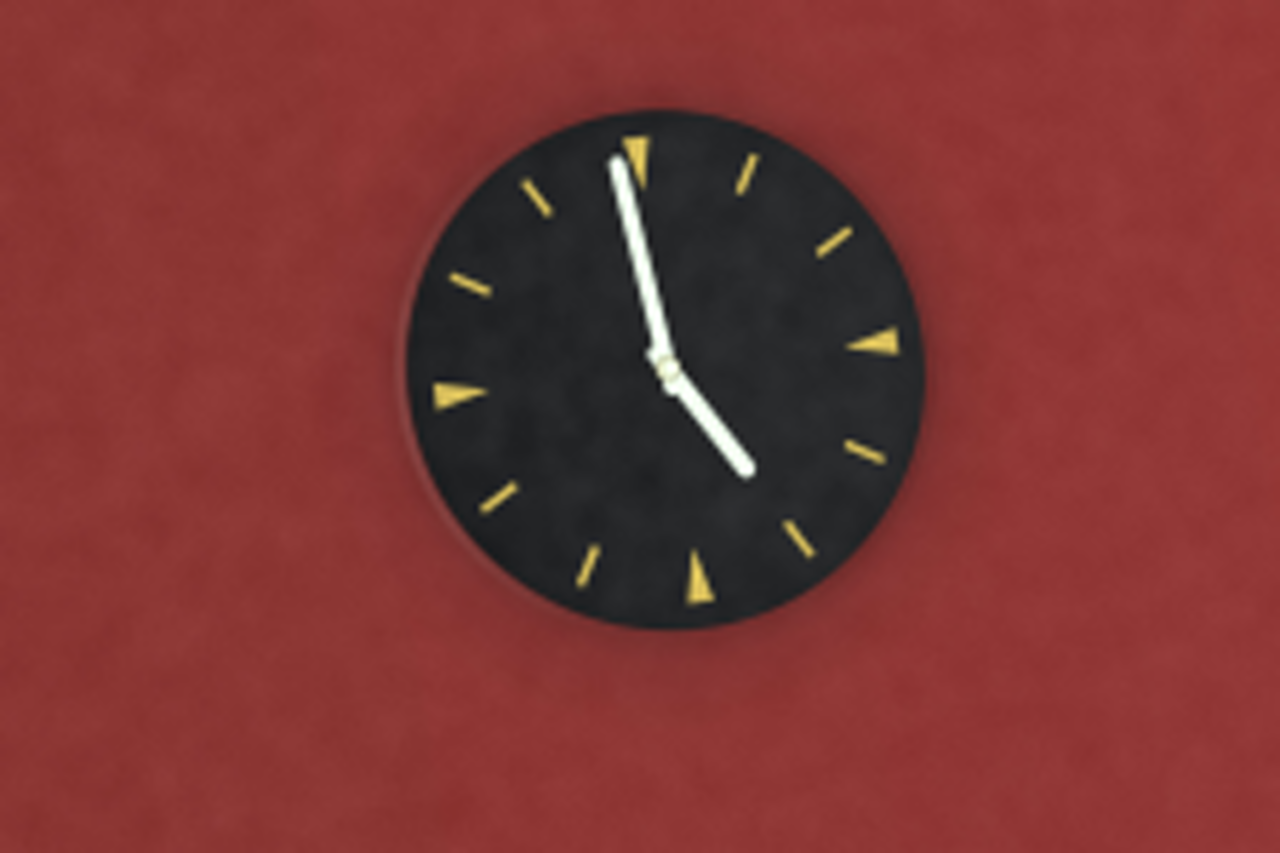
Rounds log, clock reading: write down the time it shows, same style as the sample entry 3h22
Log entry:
4h59
